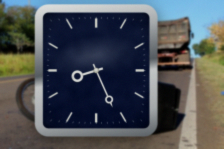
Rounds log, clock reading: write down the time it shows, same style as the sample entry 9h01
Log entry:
8h26
